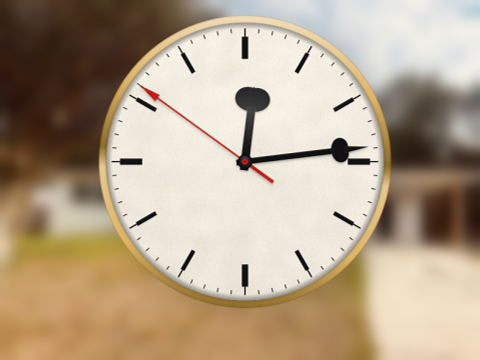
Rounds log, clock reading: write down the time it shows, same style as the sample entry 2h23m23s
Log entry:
12h13m51s
